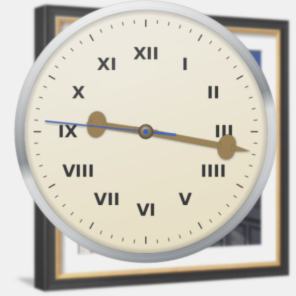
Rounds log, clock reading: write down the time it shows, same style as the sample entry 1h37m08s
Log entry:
9h16m46s
